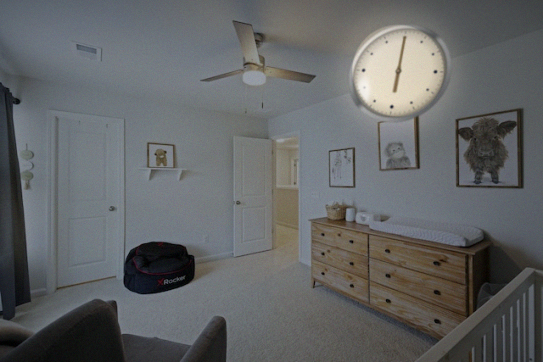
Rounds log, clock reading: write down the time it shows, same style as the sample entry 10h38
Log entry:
6h00
